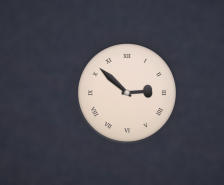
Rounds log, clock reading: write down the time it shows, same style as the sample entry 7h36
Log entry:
2h52
